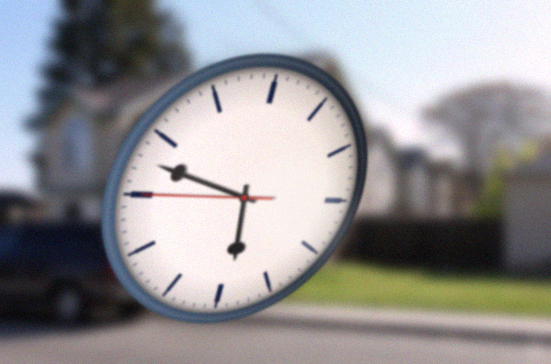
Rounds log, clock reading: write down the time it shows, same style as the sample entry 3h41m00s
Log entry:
5h47m45s
